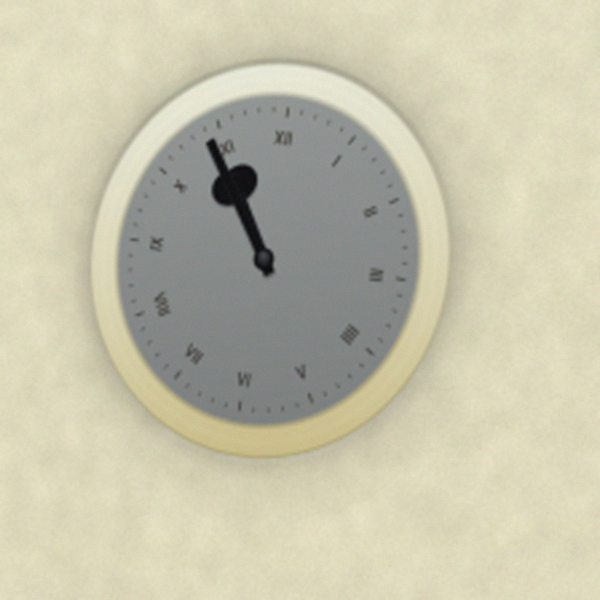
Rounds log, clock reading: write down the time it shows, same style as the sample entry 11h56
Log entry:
10h54
